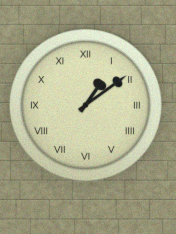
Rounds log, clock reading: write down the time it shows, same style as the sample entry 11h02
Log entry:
1h09
